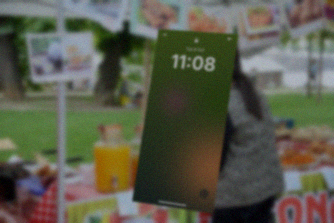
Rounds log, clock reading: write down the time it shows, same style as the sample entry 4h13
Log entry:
11h08
